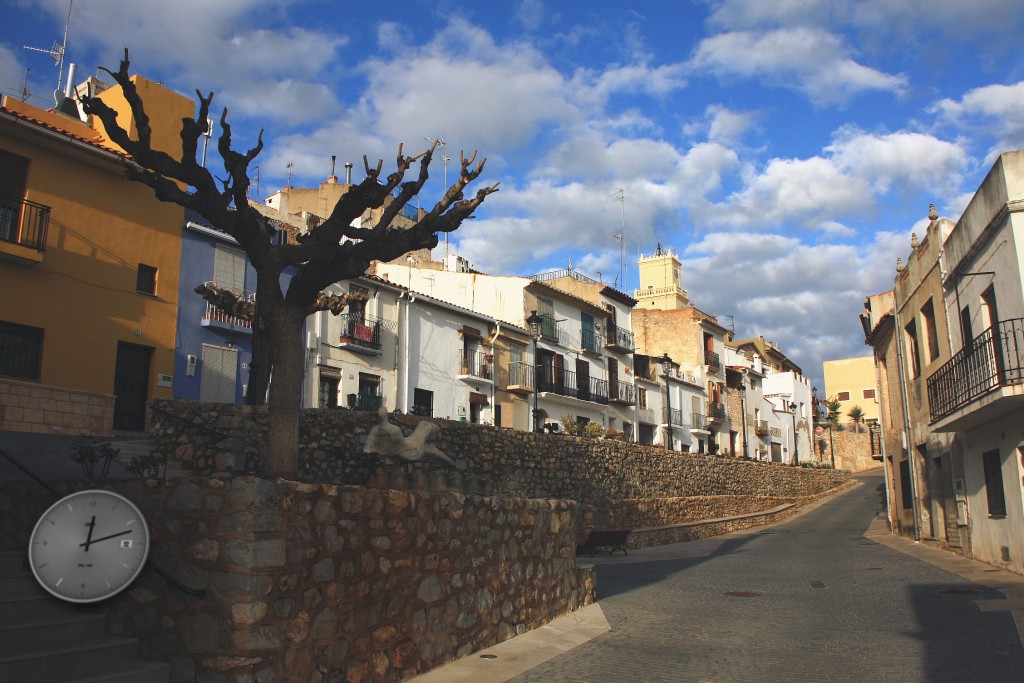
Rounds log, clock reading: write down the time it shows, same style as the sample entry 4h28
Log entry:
12h12
